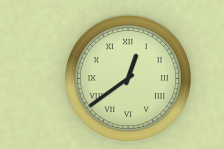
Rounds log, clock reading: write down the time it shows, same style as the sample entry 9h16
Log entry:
12h39
